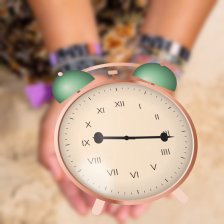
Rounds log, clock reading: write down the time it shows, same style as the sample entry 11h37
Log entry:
9h16
